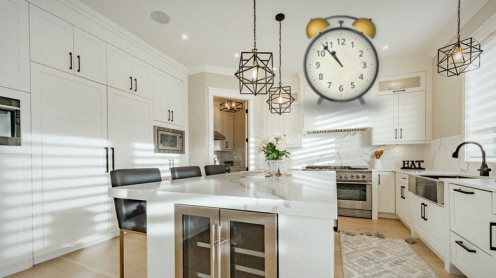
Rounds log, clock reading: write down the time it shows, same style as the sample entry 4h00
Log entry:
10h53
